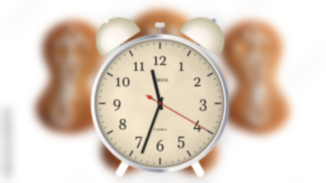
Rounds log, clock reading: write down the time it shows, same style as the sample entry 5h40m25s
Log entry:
11h33m20s
